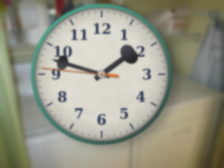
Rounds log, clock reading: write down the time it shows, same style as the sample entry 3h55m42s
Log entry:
1h47m46s
